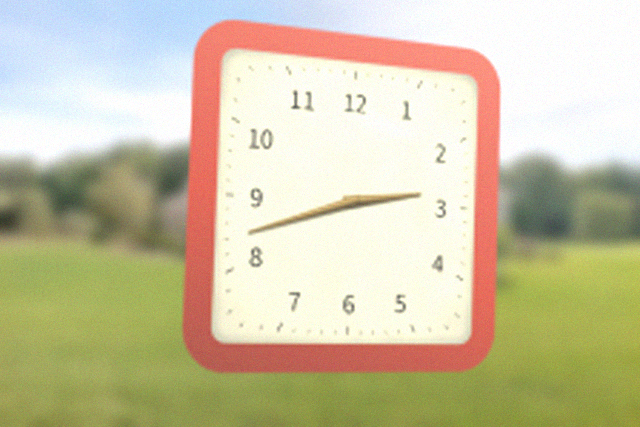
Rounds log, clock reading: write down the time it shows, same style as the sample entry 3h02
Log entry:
2h42
